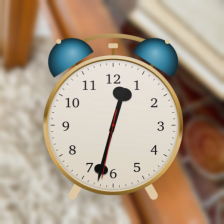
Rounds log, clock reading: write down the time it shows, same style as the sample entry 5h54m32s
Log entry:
12h32m32s
